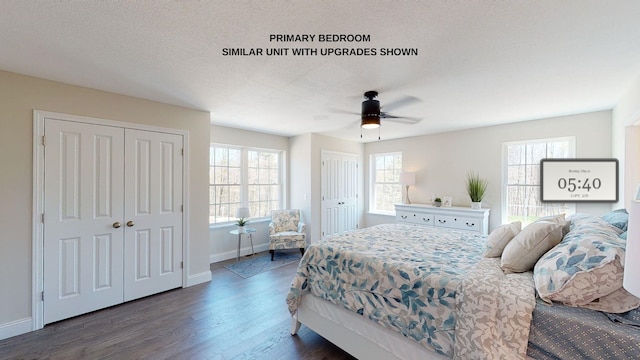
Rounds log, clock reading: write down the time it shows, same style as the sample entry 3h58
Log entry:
5h40
